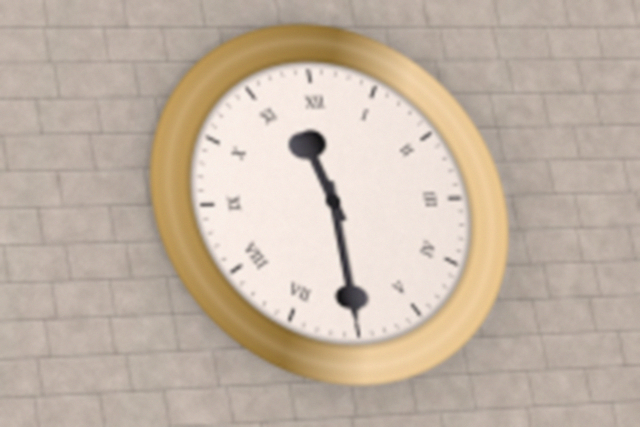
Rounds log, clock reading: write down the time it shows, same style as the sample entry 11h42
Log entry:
11h30
